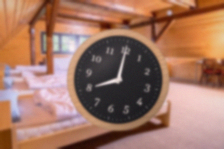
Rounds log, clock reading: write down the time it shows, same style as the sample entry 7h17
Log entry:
8h00
